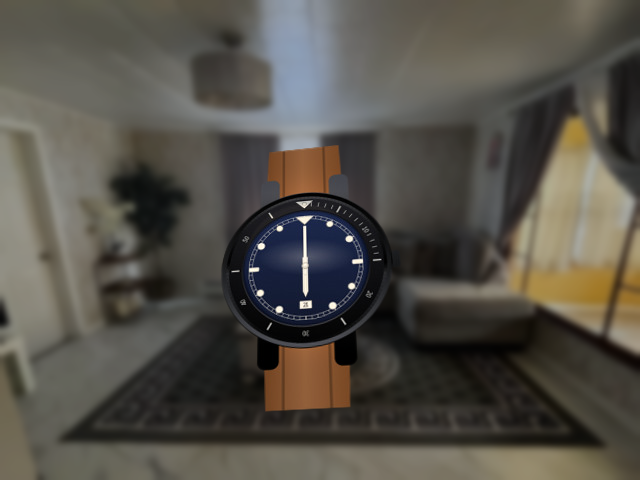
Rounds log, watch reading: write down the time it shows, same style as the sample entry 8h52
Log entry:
6h00
